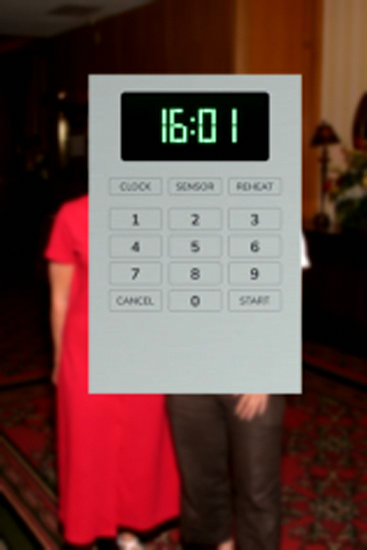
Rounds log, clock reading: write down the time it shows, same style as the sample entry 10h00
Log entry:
16h01
